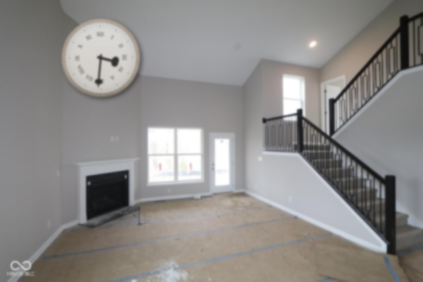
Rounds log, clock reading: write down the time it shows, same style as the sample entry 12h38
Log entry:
3h31
